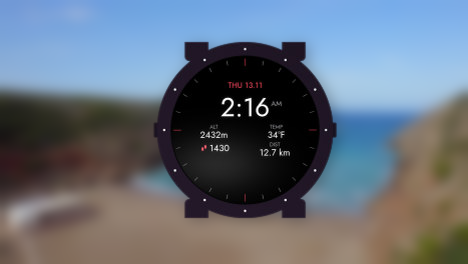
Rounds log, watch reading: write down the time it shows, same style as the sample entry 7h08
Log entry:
2h16
